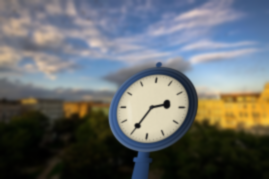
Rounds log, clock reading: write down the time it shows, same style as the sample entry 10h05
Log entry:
2h35
